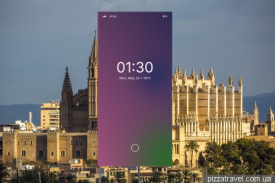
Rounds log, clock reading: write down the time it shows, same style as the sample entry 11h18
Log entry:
1h30
